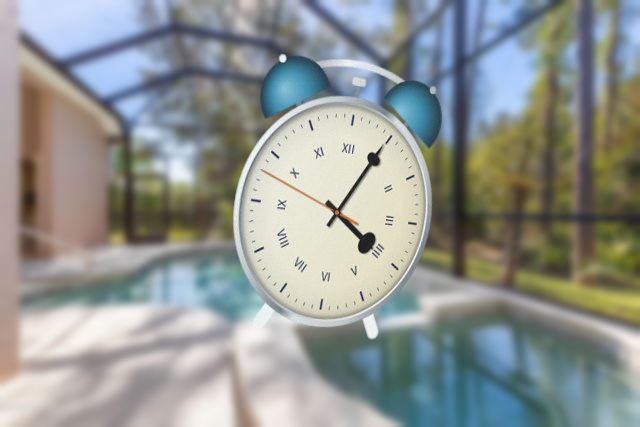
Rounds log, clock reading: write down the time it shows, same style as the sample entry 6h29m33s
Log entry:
4h04m48s
